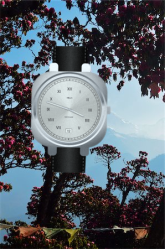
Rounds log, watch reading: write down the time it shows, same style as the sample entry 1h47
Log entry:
3h48
